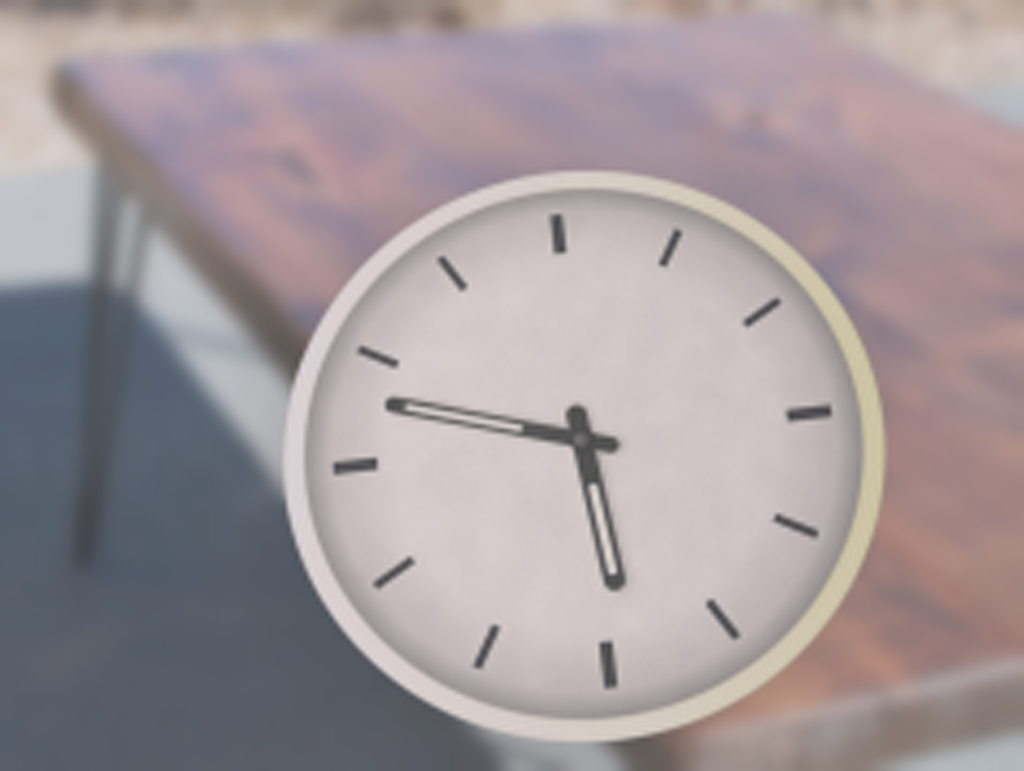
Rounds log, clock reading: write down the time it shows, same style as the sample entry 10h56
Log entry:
5h48
